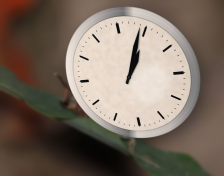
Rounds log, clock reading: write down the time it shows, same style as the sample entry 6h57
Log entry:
1h04
